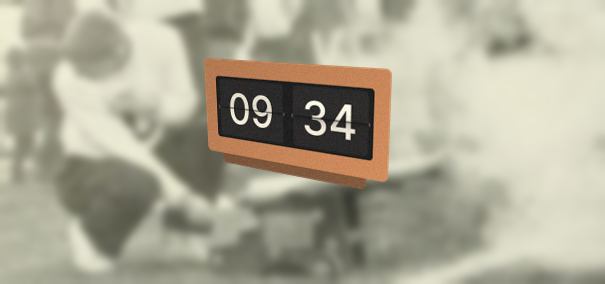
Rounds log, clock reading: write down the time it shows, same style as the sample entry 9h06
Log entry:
9h34
